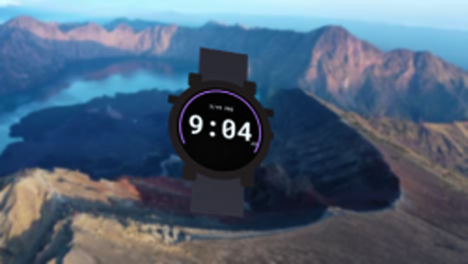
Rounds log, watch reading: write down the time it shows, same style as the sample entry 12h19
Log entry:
9h04
